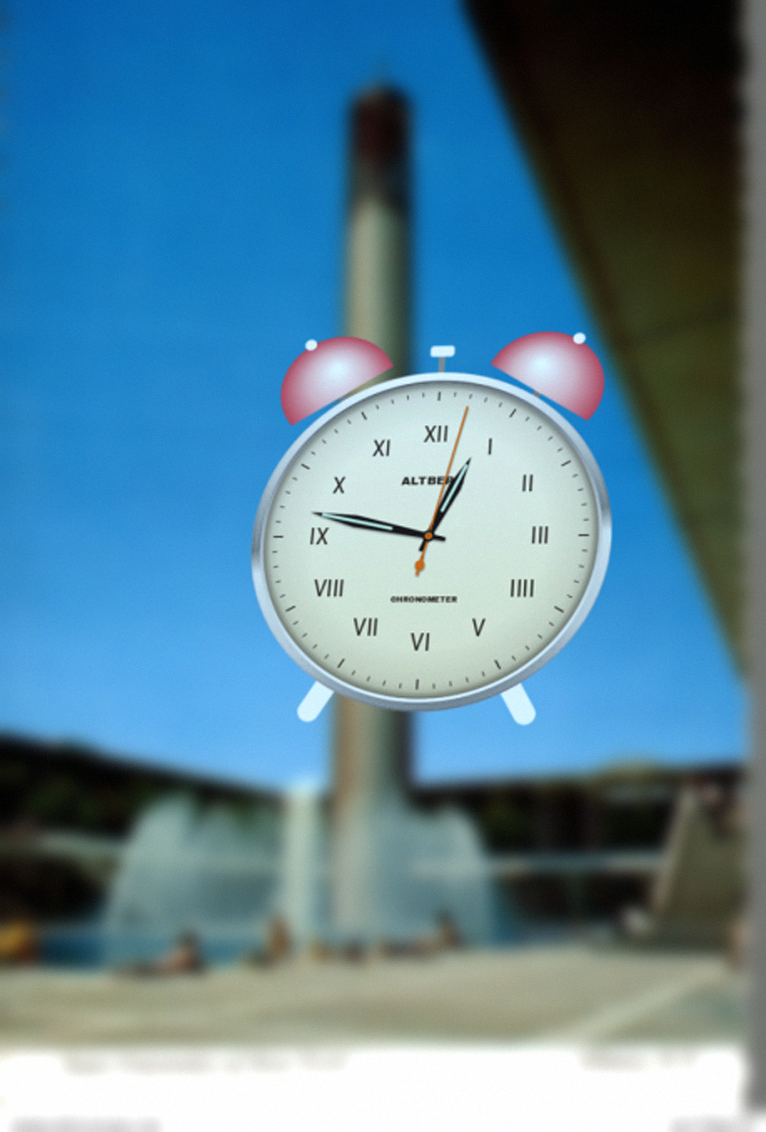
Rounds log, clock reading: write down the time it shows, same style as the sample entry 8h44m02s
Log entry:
12h47m02s
